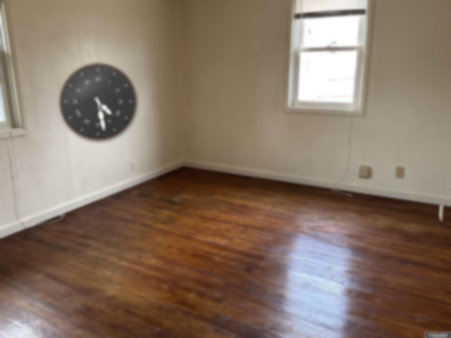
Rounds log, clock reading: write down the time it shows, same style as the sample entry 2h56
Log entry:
4h28
